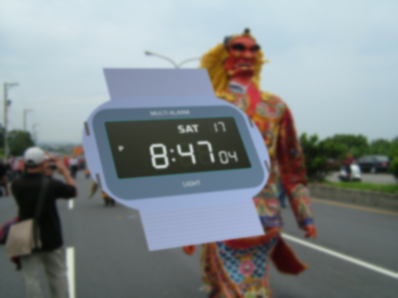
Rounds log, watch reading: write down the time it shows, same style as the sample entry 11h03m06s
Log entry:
8h47m04s
